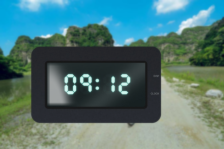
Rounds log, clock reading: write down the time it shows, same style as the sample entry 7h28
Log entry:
9h12
